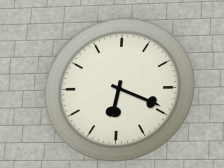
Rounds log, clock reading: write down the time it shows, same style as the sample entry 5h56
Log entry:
6h19
